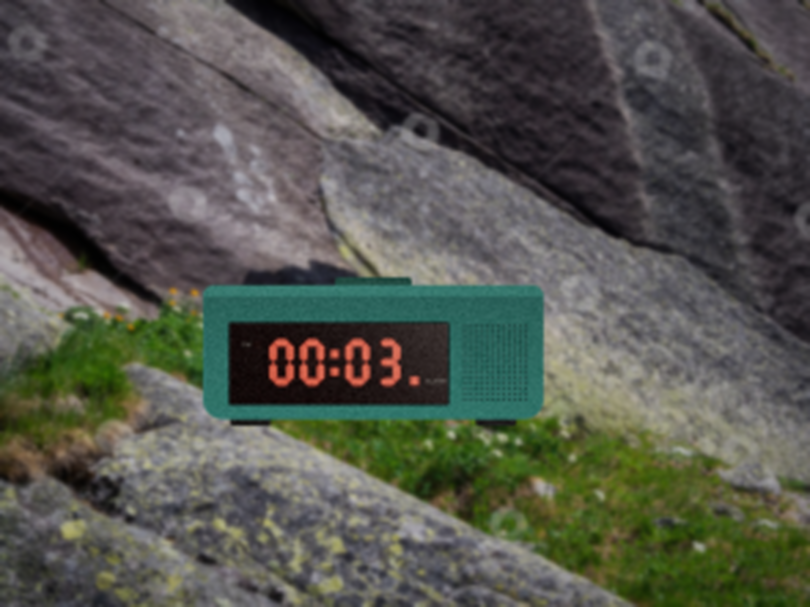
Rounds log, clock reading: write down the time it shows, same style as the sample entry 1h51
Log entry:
0h03
